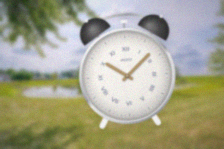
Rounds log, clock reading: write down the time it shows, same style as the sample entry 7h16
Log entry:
10h08
